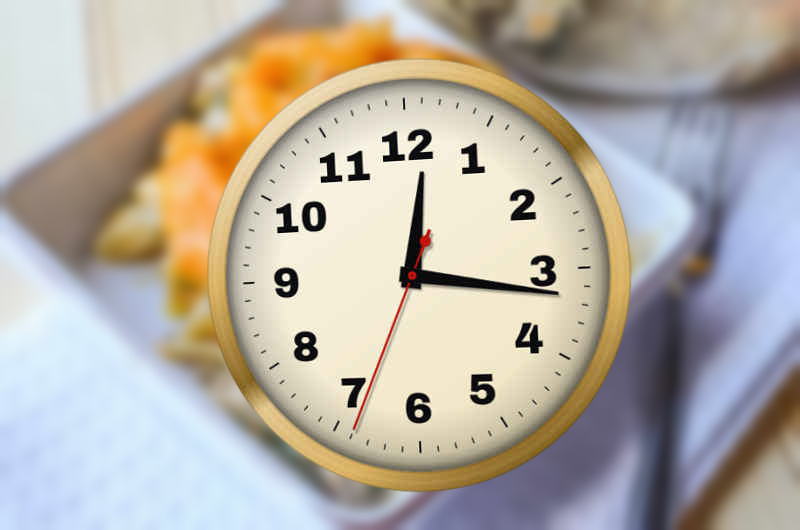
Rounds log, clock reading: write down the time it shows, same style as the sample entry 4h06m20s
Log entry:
12h16m34s
